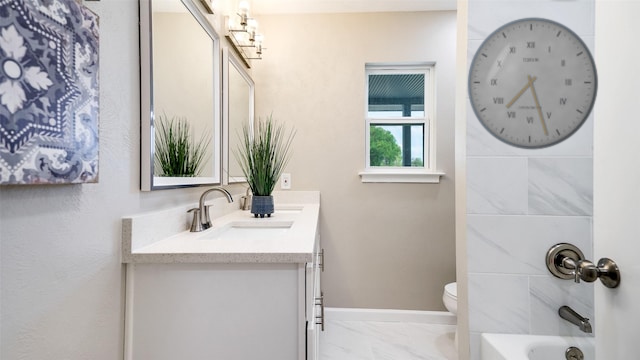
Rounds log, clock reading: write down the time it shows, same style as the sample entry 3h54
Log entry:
7h27
